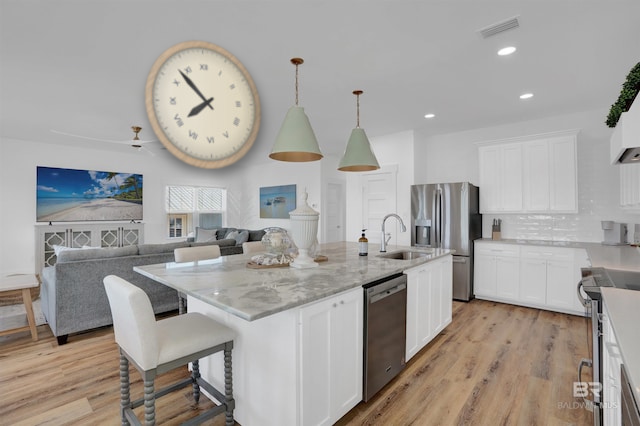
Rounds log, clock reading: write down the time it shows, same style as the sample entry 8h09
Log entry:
7h53
